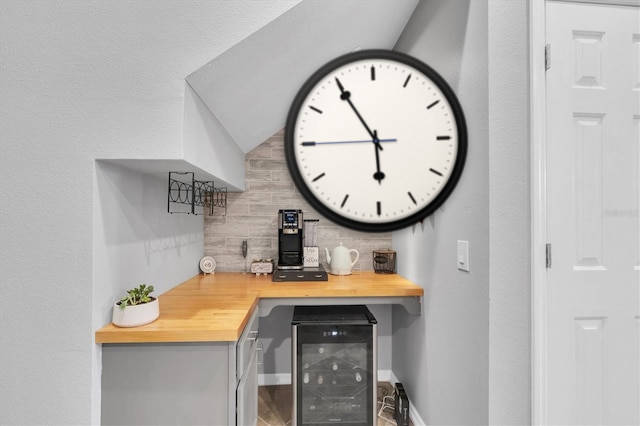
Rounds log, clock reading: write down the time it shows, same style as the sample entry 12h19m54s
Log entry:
5h54m45s
